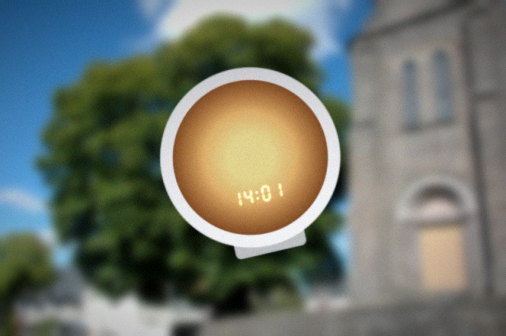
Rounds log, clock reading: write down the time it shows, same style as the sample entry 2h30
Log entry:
14h01
